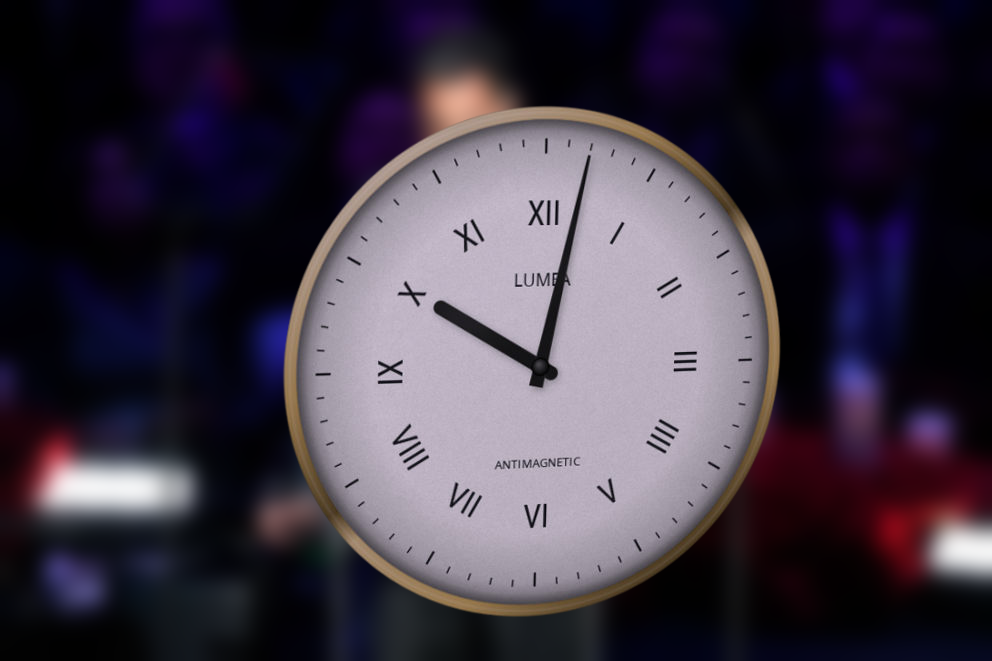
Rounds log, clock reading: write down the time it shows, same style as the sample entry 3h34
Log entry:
10h02
